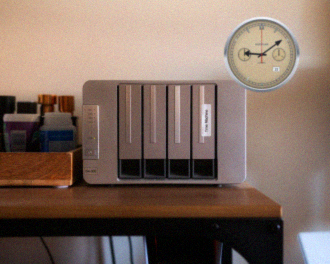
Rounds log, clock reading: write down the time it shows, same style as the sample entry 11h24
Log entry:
9h09
